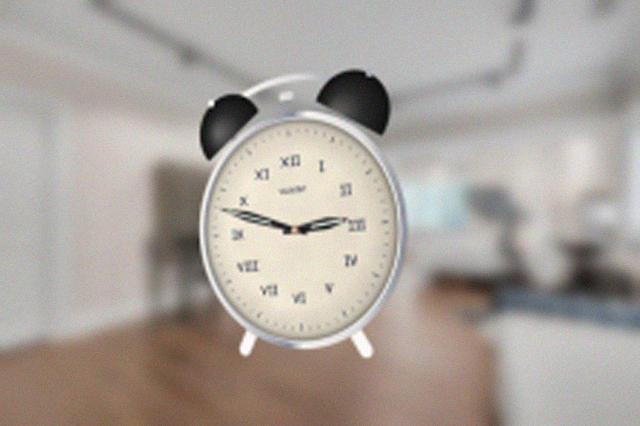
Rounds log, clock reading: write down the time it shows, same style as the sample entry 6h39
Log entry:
2h48
